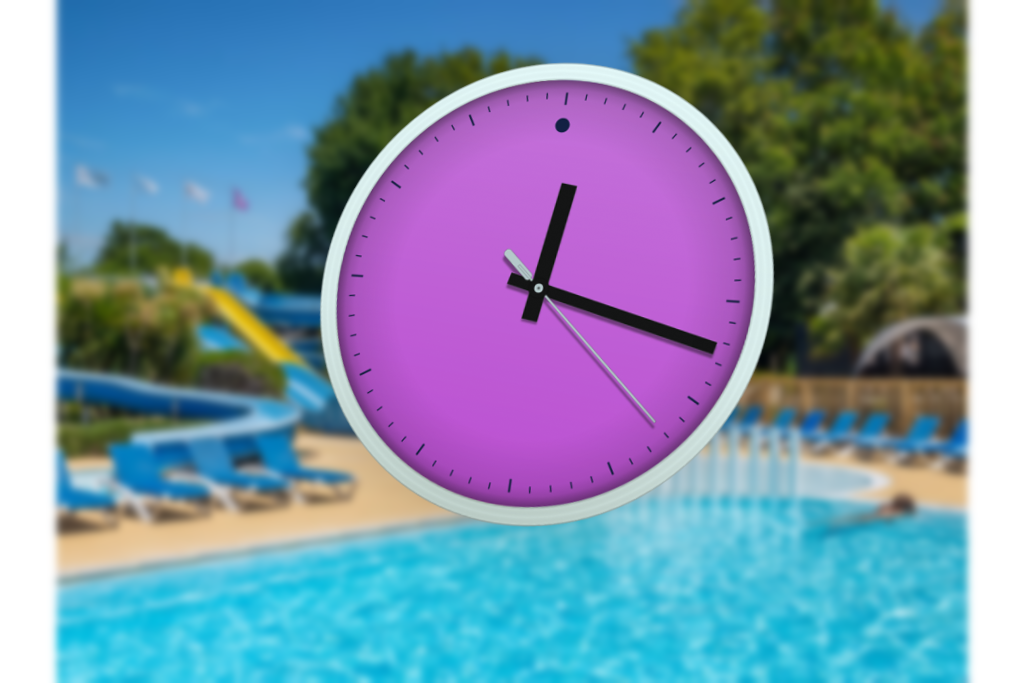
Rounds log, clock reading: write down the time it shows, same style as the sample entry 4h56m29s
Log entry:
12h17m22s
